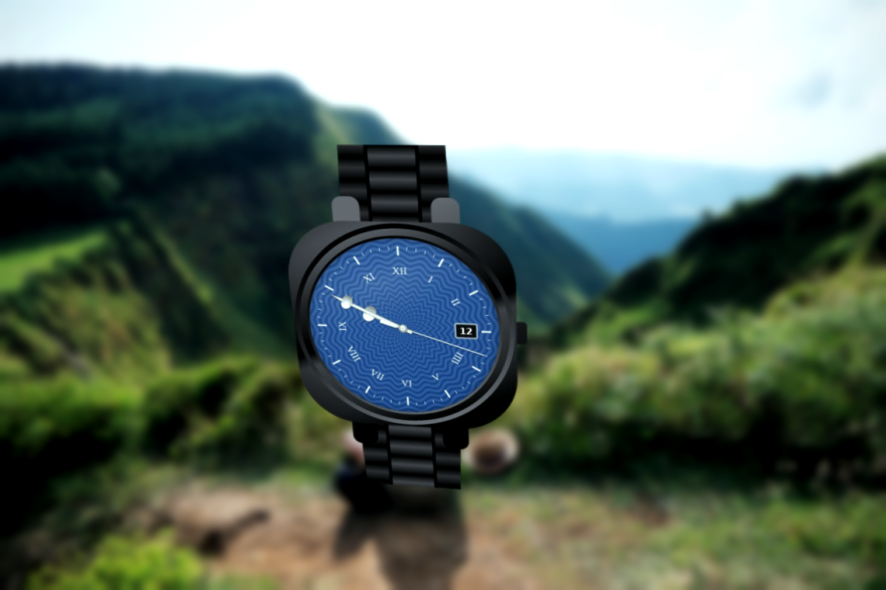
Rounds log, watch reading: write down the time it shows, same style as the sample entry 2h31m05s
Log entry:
9h49m18s
